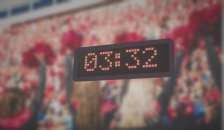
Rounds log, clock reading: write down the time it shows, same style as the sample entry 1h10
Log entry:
3h32
